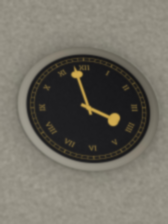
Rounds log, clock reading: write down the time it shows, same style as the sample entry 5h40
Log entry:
3h58
